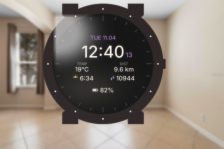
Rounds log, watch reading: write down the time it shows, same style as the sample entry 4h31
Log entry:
12h40
